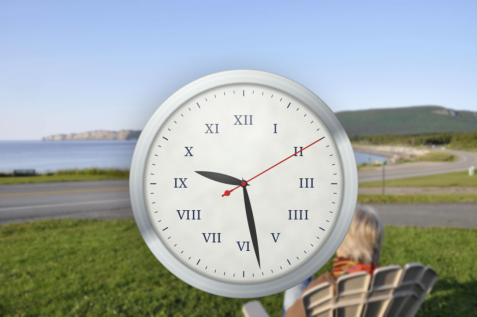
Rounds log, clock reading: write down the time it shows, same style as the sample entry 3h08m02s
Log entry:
9h28m10s
